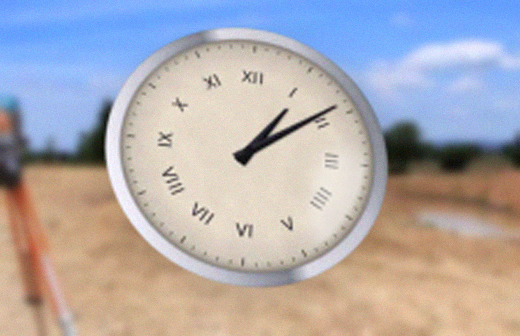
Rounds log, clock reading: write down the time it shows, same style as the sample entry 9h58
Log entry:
1h09
